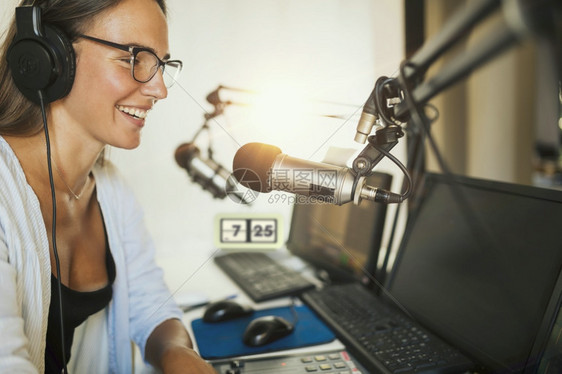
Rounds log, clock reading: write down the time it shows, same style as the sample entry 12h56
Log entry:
7h25
